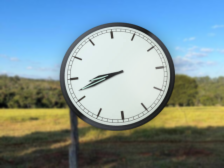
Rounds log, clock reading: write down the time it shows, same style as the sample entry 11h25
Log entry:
8h42
